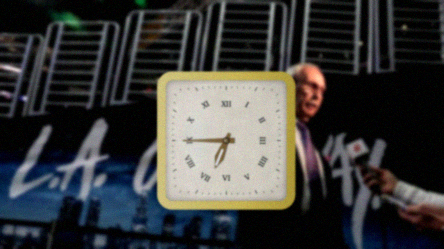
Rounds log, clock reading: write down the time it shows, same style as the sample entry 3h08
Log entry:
6h45
